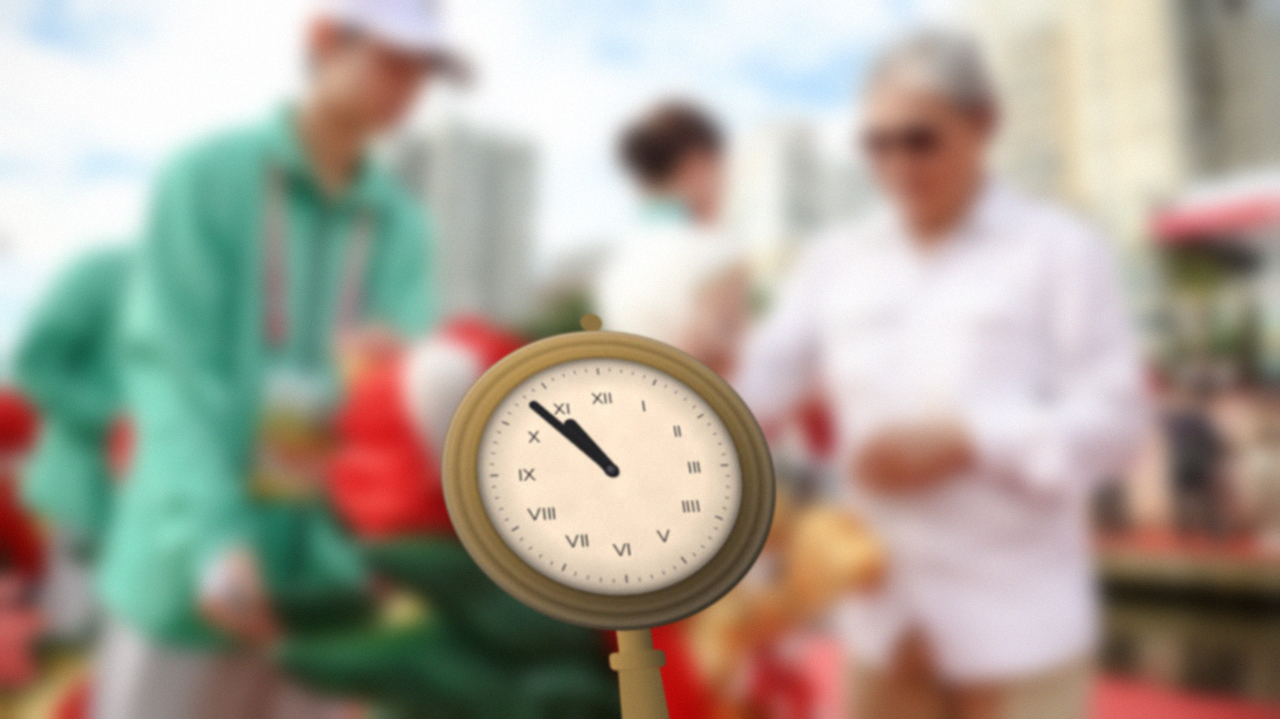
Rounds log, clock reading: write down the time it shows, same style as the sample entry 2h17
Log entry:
10h53
